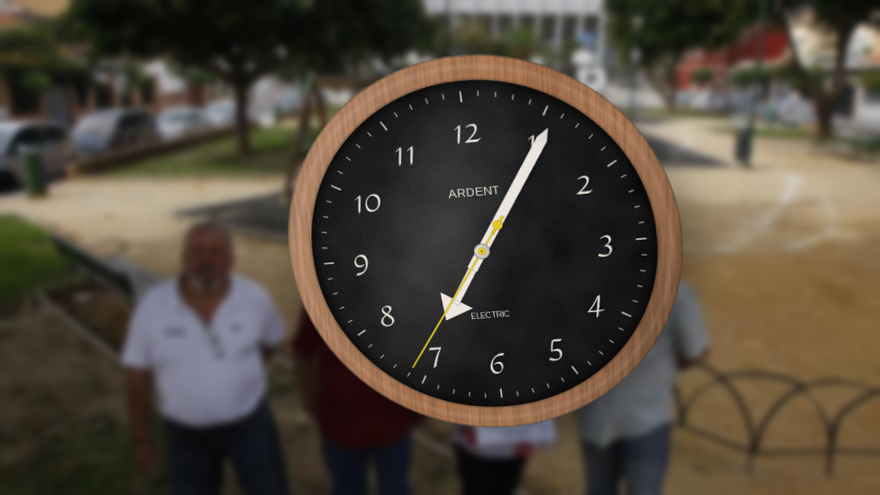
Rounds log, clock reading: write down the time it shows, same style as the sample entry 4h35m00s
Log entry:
7h05m36s
